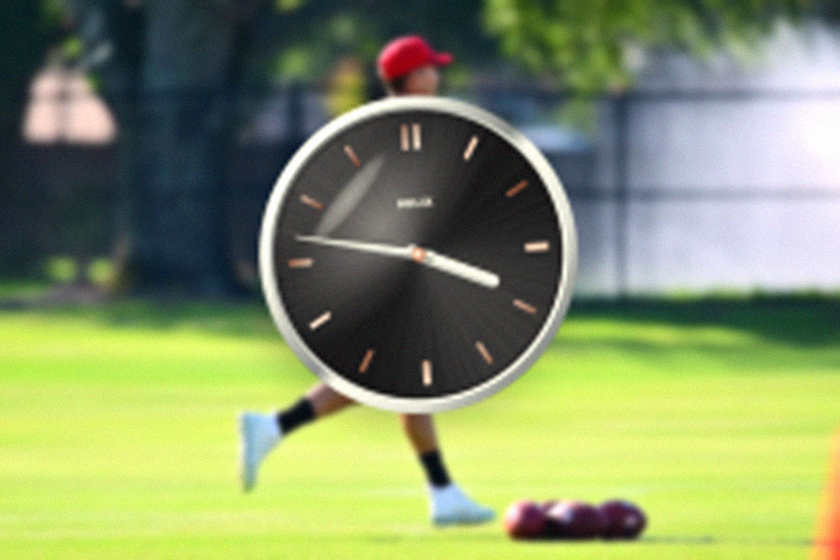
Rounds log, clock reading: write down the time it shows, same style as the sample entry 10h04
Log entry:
3h47
